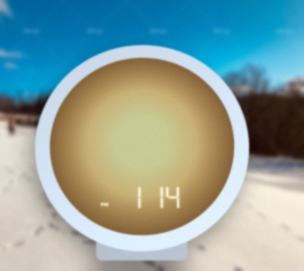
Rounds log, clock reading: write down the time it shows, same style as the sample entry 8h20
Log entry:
1h14
